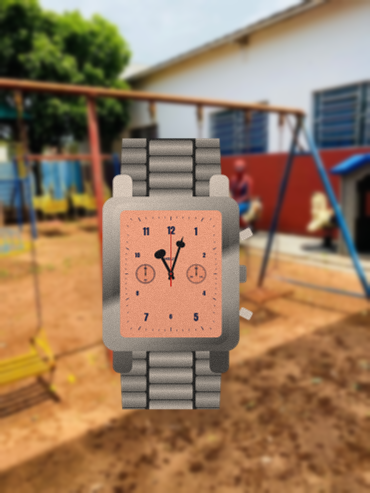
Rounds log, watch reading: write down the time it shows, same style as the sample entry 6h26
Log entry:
11h03
